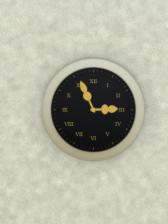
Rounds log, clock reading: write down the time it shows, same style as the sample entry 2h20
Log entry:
2h56
